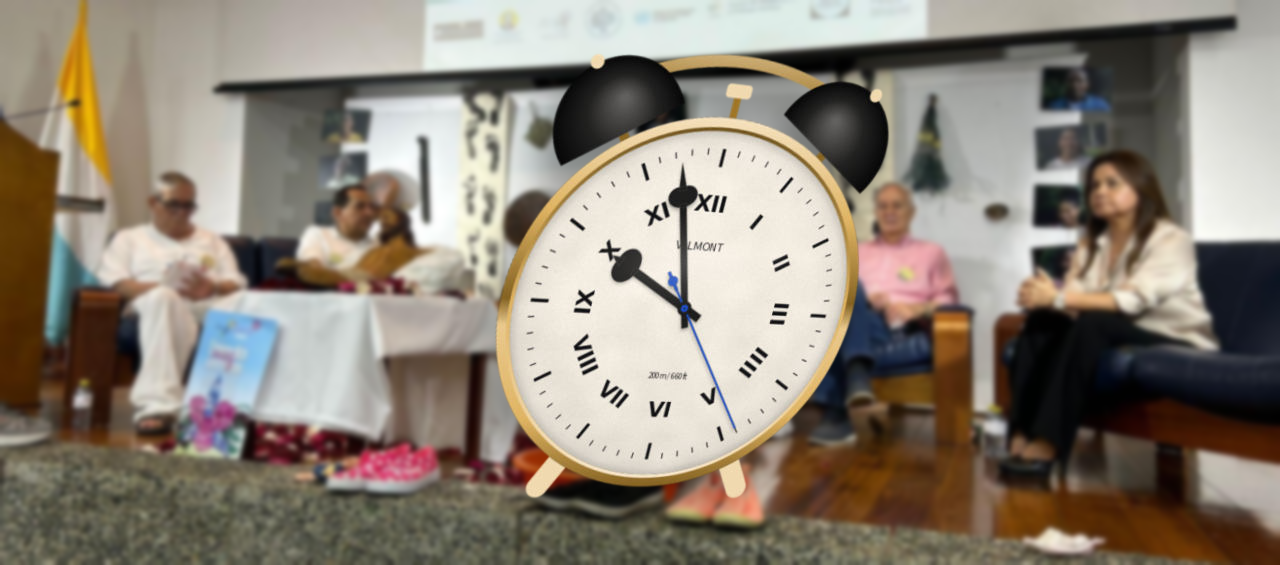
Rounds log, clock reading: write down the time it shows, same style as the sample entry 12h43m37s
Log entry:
9h57m24s
